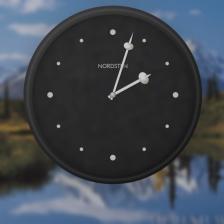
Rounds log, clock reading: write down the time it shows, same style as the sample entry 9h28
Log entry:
2h03
